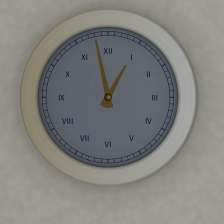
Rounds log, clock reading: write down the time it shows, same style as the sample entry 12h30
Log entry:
12h58
